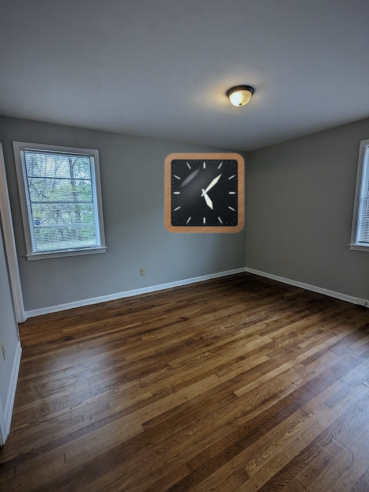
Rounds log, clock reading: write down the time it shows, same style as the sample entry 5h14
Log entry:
5h07
